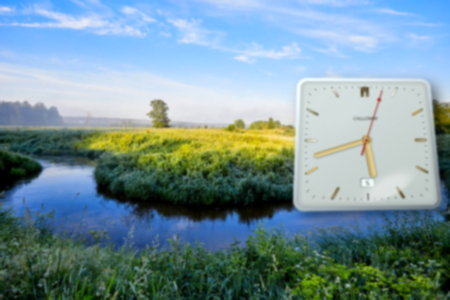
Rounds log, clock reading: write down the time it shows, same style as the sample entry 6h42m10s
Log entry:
5h42m03s
